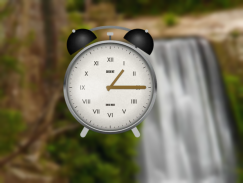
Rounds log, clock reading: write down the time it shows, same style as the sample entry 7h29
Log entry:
1h15
